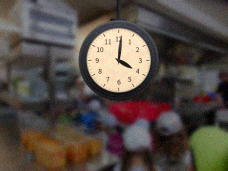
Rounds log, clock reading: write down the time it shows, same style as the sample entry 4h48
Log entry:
4h01
